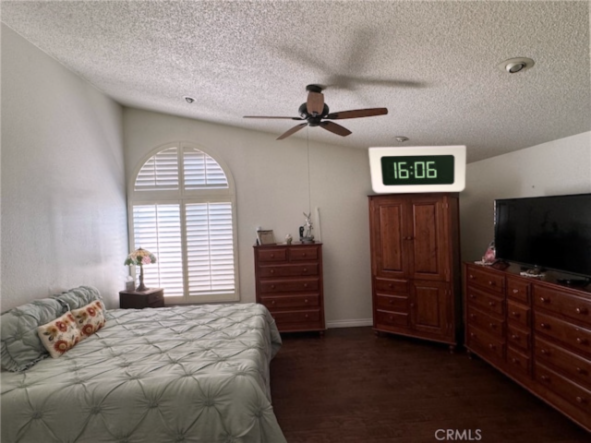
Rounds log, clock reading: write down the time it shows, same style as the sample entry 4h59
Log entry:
16h06
